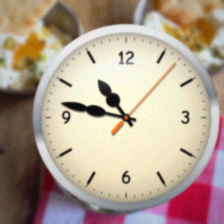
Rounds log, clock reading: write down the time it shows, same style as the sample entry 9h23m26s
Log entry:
10h47m07s
